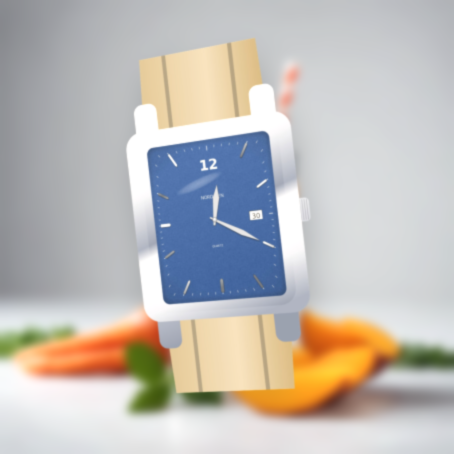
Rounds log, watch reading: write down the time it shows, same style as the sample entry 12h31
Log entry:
12h20
